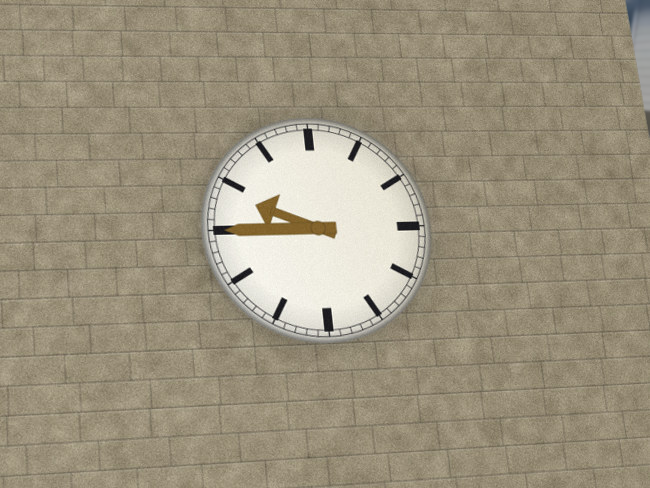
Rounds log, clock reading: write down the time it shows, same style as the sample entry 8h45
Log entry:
9h45
